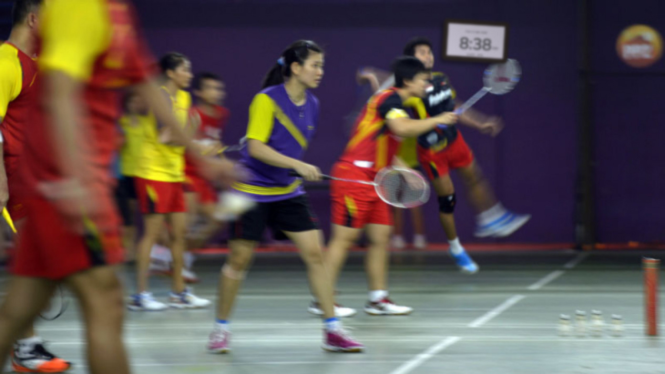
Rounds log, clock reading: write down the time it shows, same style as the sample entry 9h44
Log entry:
8h38
